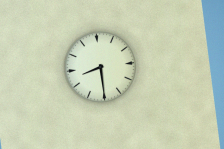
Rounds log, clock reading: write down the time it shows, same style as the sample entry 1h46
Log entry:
8h30
